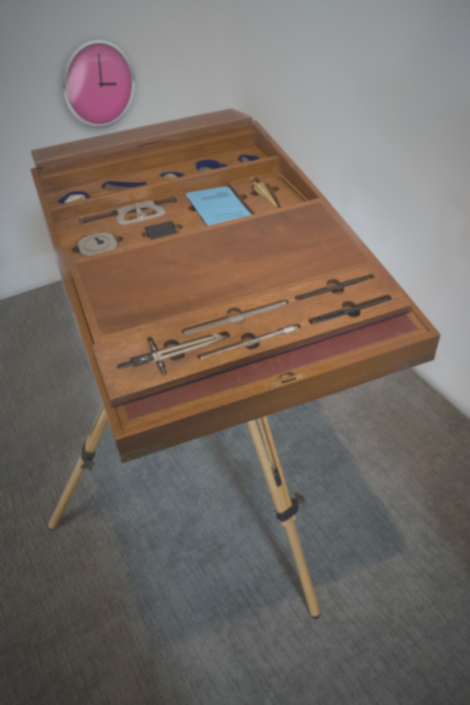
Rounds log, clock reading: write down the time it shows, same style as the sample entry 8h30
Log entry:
2h59
